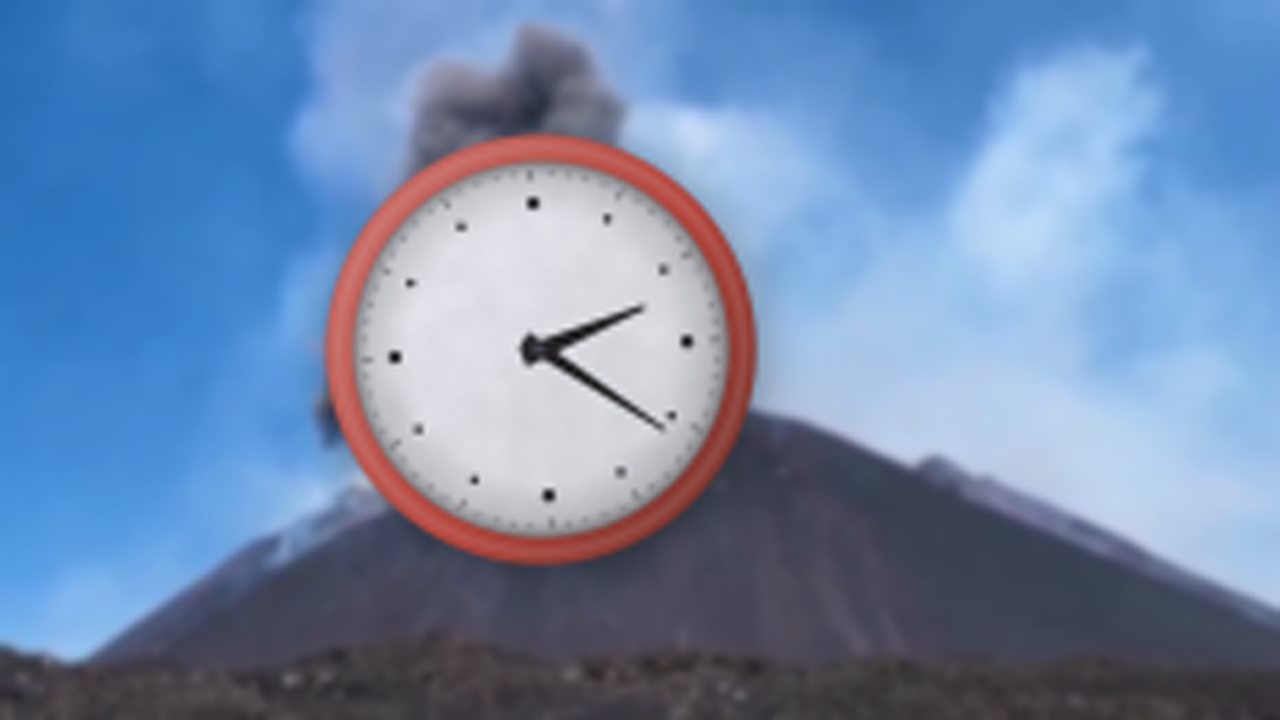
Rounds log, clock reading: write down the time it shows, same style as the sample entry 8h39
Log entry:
2h21
